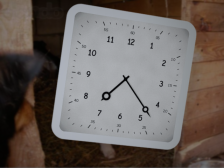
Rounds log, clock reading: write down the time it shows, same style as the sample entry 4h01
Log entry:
7h23
